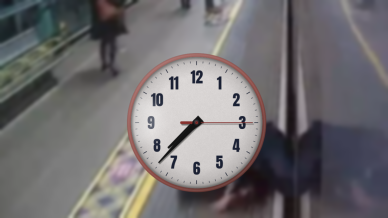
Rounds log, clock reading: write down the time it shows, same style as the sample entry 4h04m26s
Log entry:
7h37m15s
